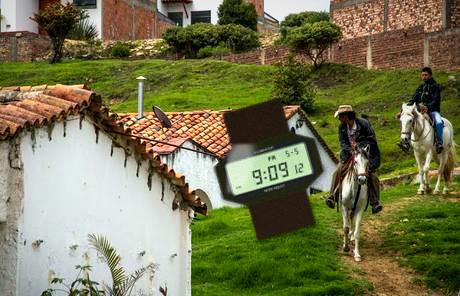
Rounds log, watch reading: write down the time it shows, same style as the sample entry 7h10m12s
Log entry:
9h09m12s
